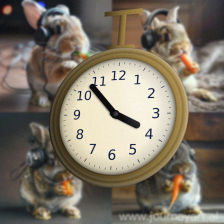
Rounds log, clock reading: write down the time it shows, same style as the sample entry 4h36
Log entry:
3h53
